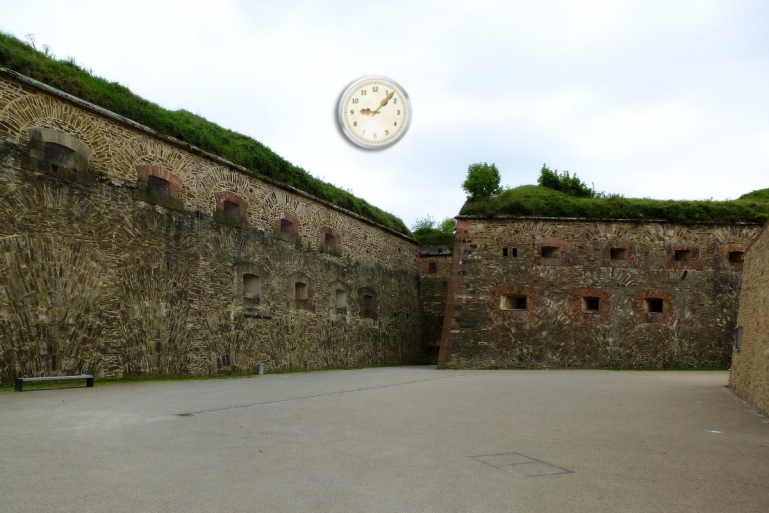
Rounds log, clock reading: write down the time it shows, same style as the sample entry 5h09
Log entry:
9h07
